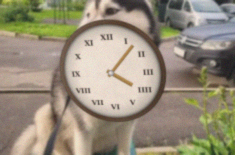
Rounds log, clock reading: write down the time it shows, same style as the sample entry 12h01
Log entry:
4h07
